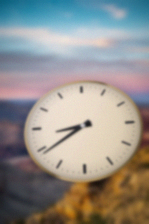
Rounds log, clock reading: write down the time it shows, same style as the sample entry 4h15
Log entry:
8h39
